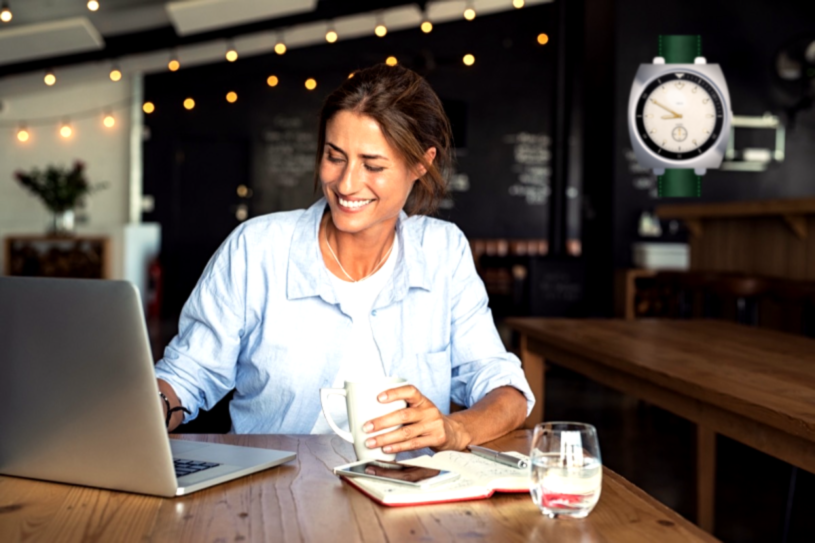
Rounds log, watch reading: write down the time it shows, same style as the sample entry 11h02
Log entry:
8h50
